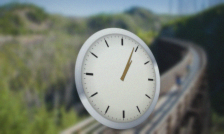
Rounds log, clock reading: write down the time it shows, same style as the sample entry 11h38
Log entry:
1h04
